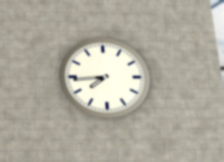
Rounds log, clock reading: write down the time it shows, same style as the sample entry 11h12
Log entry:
7h44
